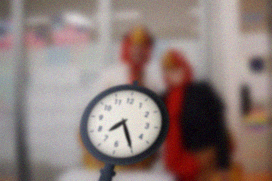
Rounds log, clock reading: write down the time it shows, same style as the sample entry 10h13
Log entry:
7h25
